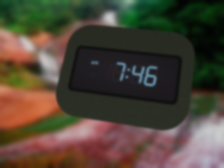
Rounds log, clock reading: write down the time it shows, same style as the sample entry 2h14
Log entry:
7h46
